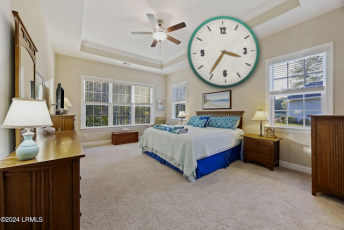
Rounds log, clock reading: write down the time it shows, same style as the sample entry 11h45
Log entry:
3h36
